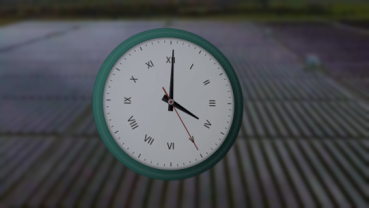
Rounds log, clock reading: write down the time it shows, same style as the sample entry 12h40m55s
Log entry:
4h00m25s
